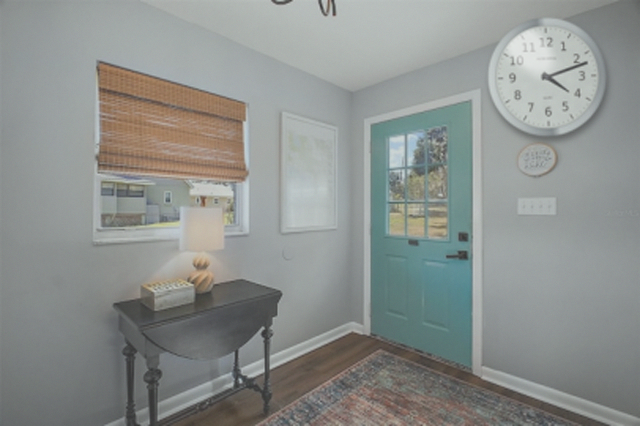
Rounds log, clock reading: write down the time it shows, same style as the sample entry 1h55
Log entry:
4h12
